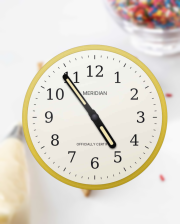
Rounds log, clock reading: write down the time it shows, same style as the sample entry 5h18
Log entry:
4h54
